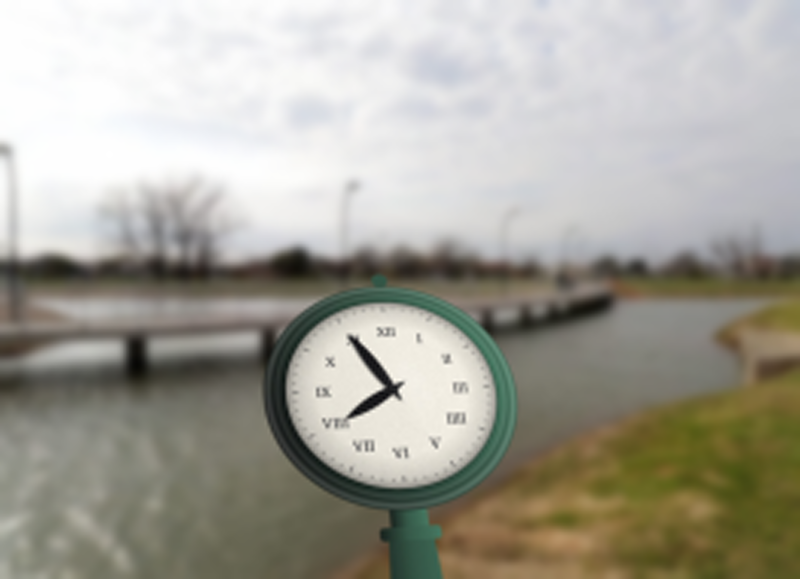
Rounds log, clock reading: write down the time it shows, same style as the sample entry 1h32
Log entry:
7h55
